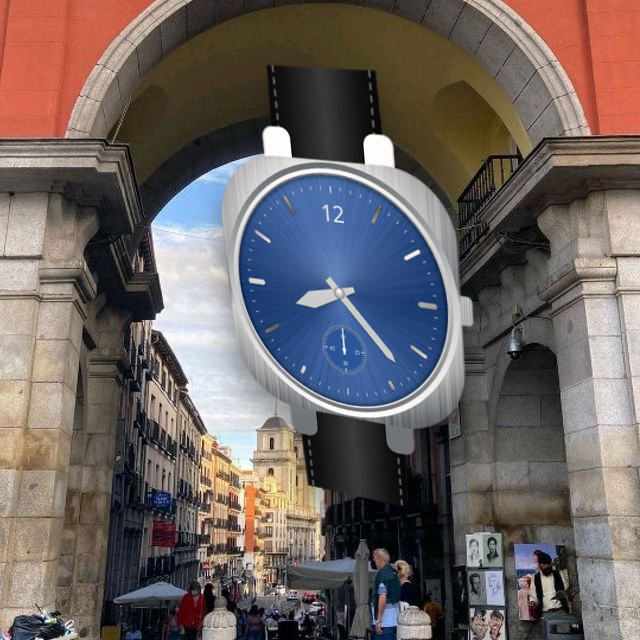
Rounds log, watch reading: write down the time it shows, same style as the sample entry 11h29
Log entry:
8h23
